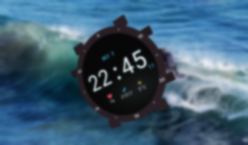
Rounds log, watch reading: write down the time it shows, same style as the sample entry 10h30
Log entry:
22h45
